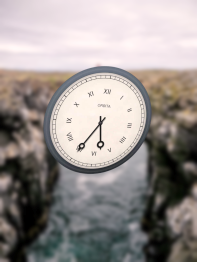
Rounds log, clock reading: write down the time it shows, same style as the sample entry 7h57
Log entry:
5h35
